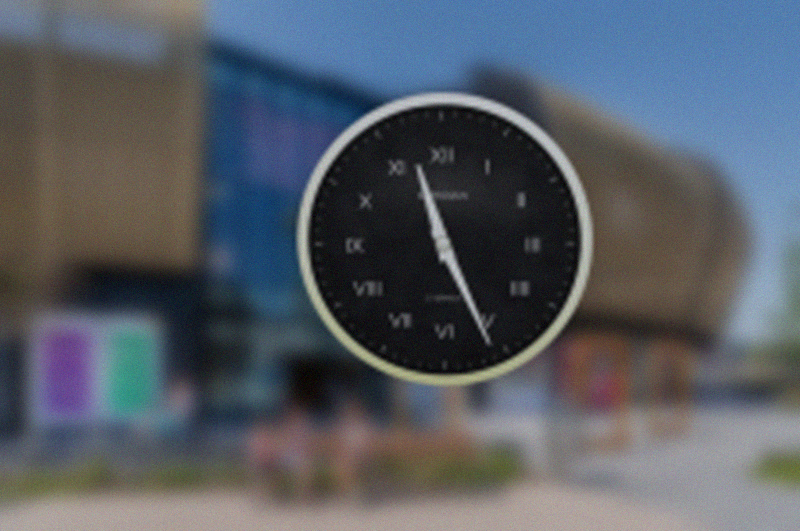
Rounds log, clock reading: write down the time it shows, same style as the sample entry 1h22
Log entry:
11h26
